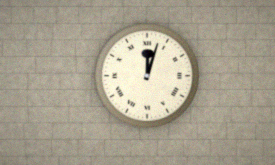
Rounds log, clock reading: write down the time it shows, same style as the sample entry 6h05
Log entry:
12h03
